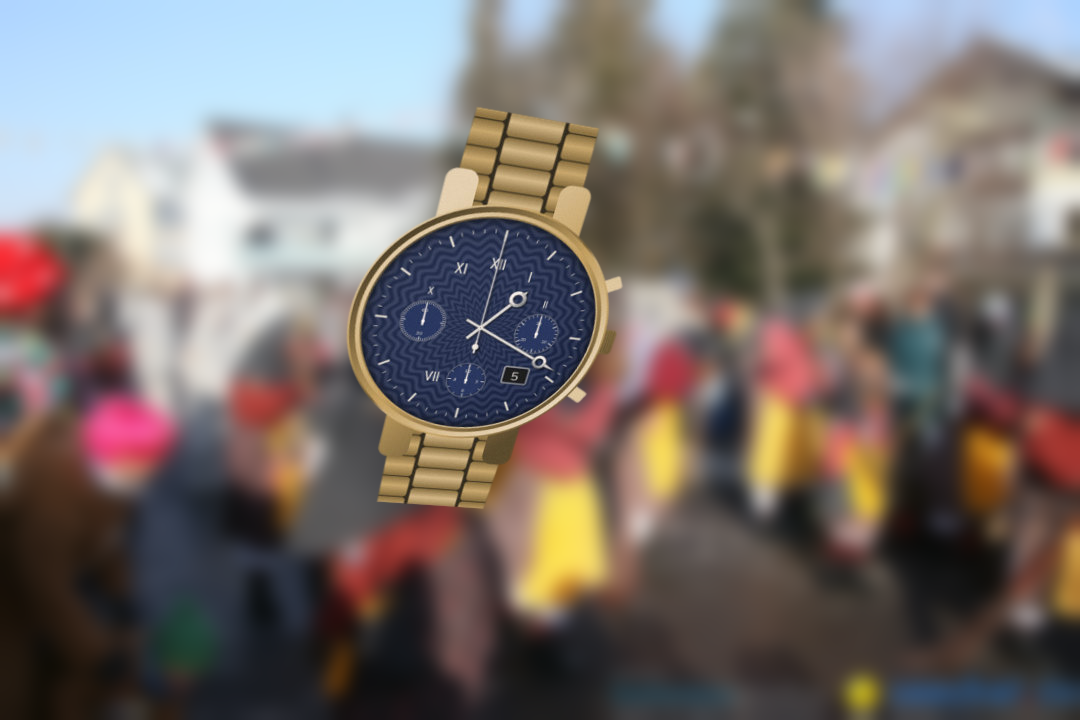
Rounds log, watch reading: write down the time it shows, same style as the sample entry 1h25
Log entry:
1h19
